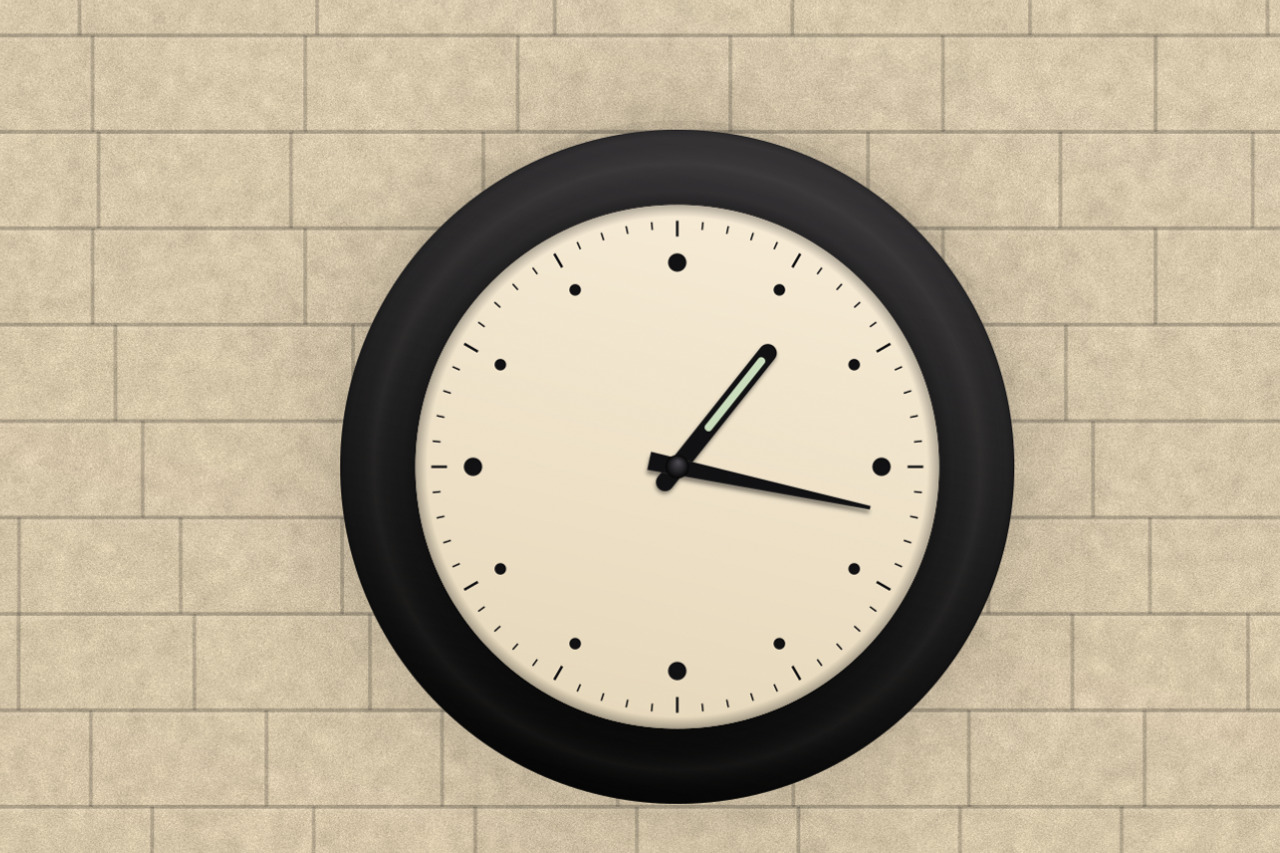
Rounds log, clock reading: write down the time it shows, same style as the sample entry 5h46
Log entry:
1h17
